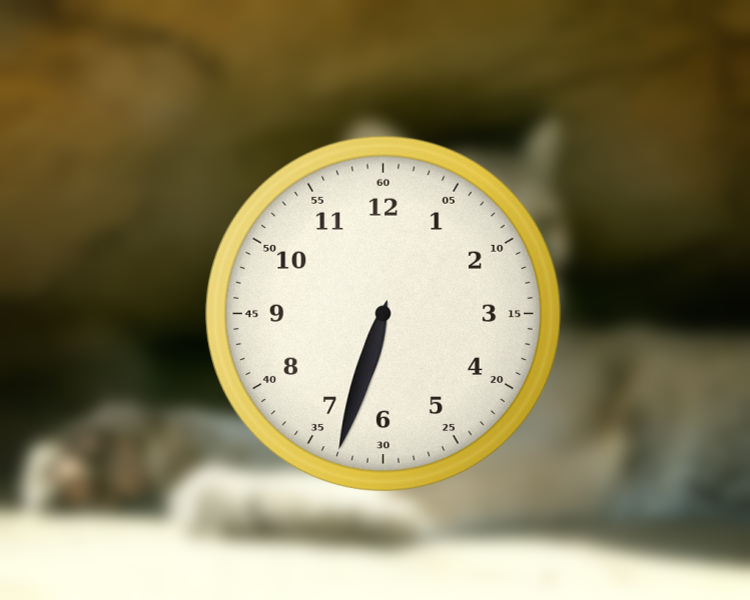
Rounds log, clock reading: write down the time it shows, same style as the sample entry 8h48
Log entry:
6h33
